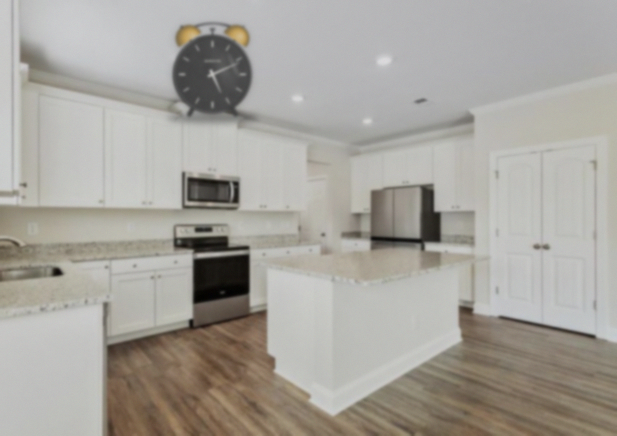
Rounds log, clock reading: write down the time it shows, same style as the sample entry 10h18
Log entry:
5h11
